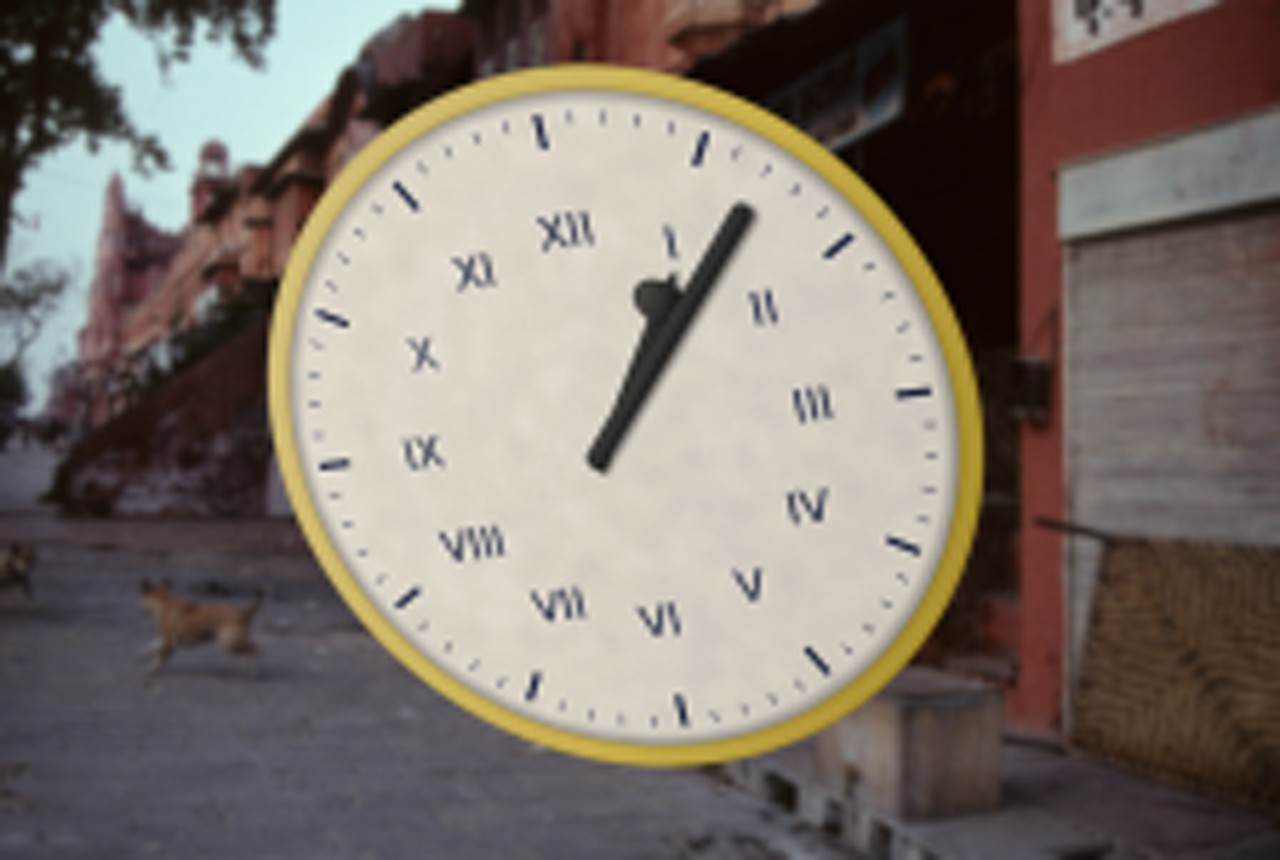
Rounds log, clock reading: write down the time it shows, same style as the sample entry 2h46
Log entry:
1h07
